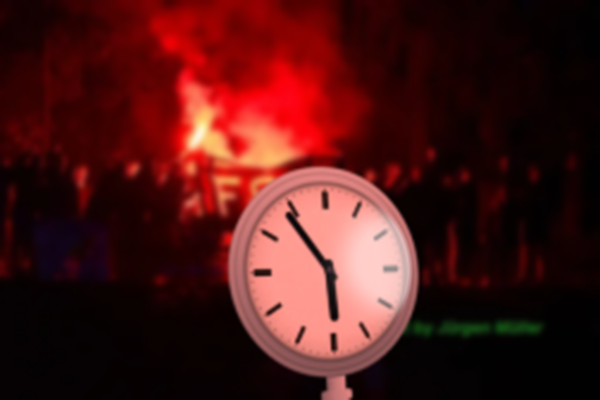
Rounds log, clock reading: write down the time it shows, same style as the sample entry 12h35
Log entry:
5h54
